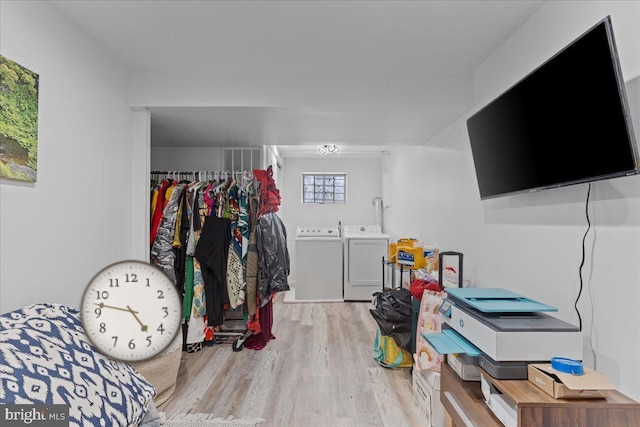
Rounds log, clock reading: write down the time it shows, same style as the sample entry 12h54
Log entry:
4h47
